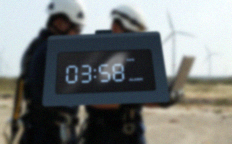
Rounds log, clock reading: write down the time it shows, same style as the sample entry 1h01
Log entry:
3h58
